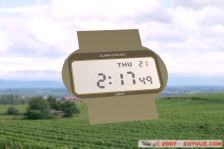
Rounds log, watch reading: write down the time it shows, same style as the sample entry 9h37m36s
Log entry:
2h17m49s
